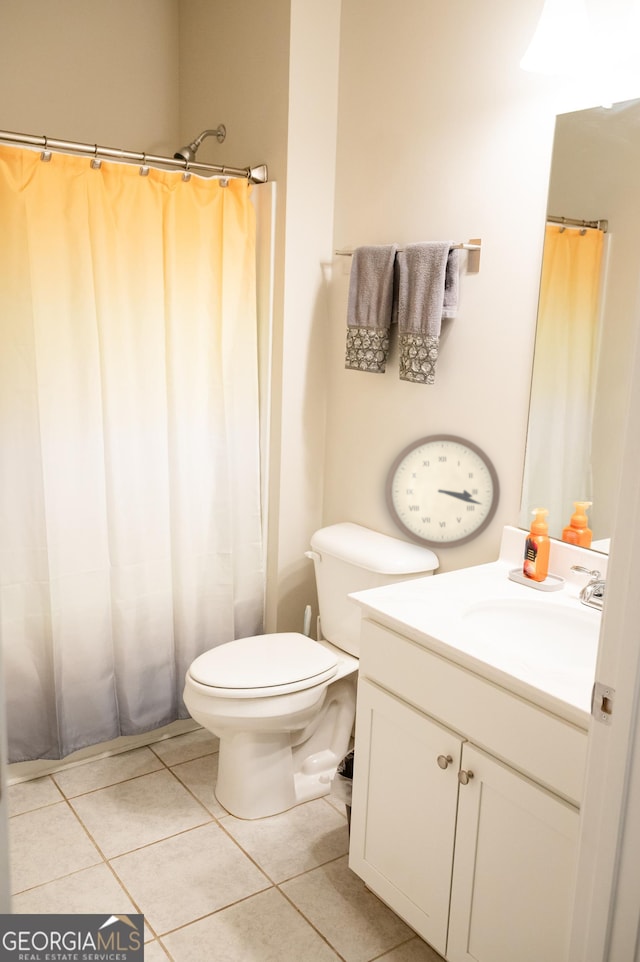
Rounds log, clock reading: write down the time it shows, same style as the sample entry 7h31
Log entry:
3h18
